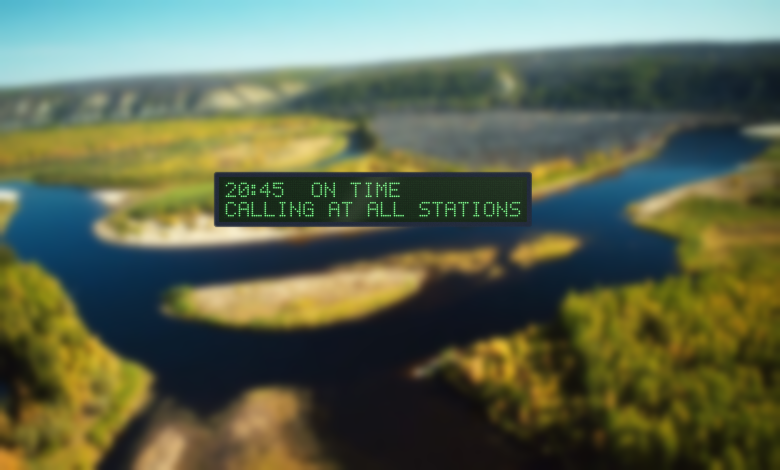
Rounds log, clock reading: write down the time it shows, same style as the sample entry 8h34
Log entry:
20h45
